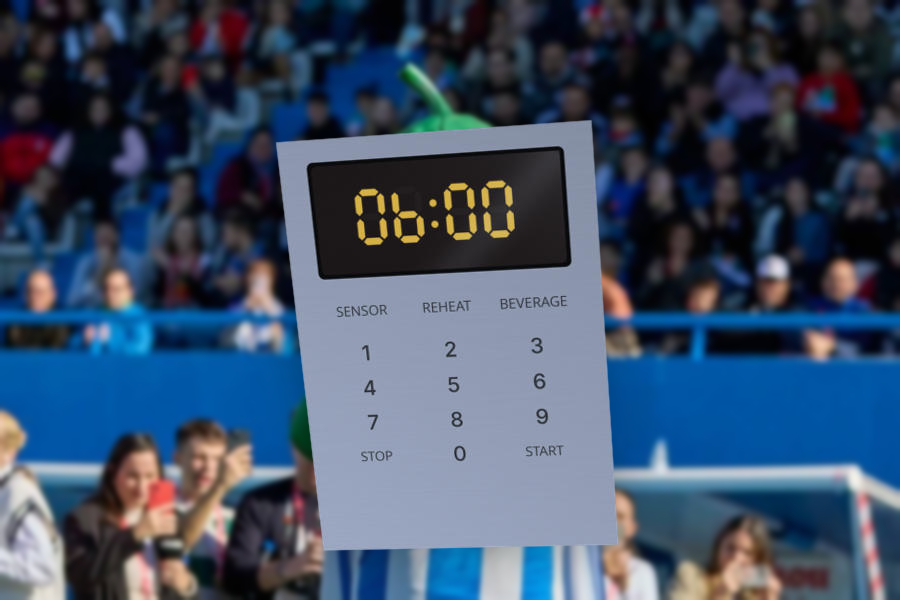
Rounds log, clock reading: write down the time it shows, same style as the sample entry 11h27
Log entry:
6h00
